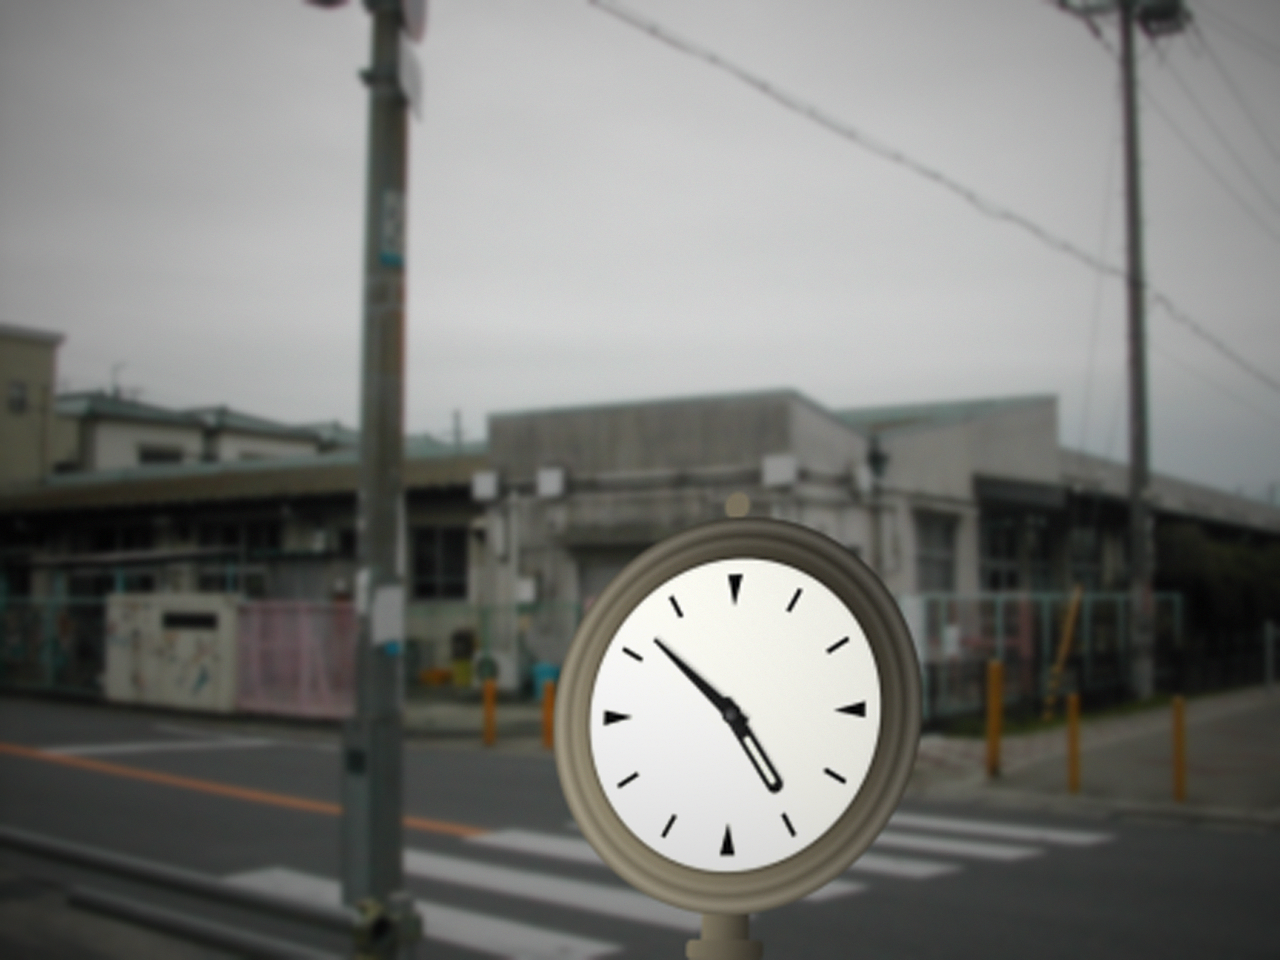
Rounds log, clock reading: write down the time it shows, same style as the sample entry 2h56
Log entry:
4h52
